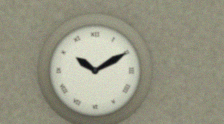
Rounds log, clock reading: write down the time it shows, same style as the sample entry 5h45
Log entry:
10h10
